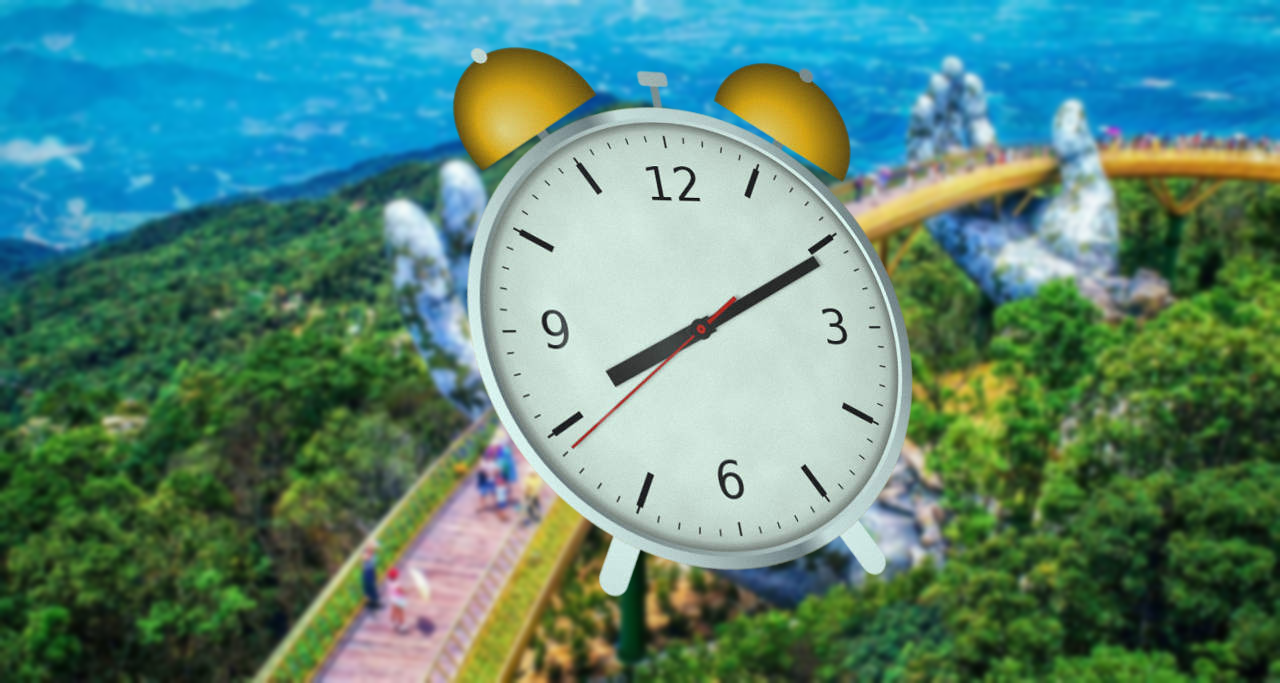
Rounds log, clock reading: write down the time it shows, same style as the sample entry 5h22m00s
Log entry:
8h10m39s
